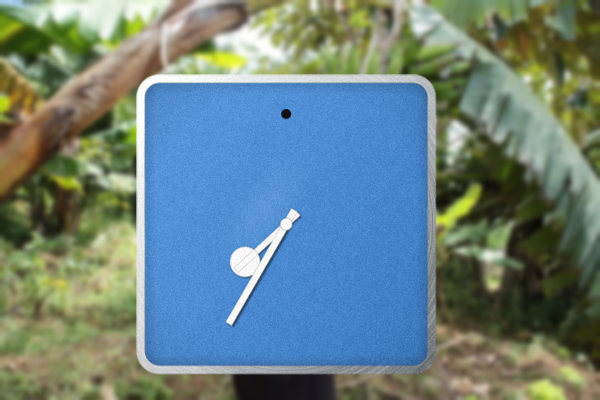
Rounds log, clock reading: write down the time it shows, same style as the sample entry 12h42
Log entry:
7h35
